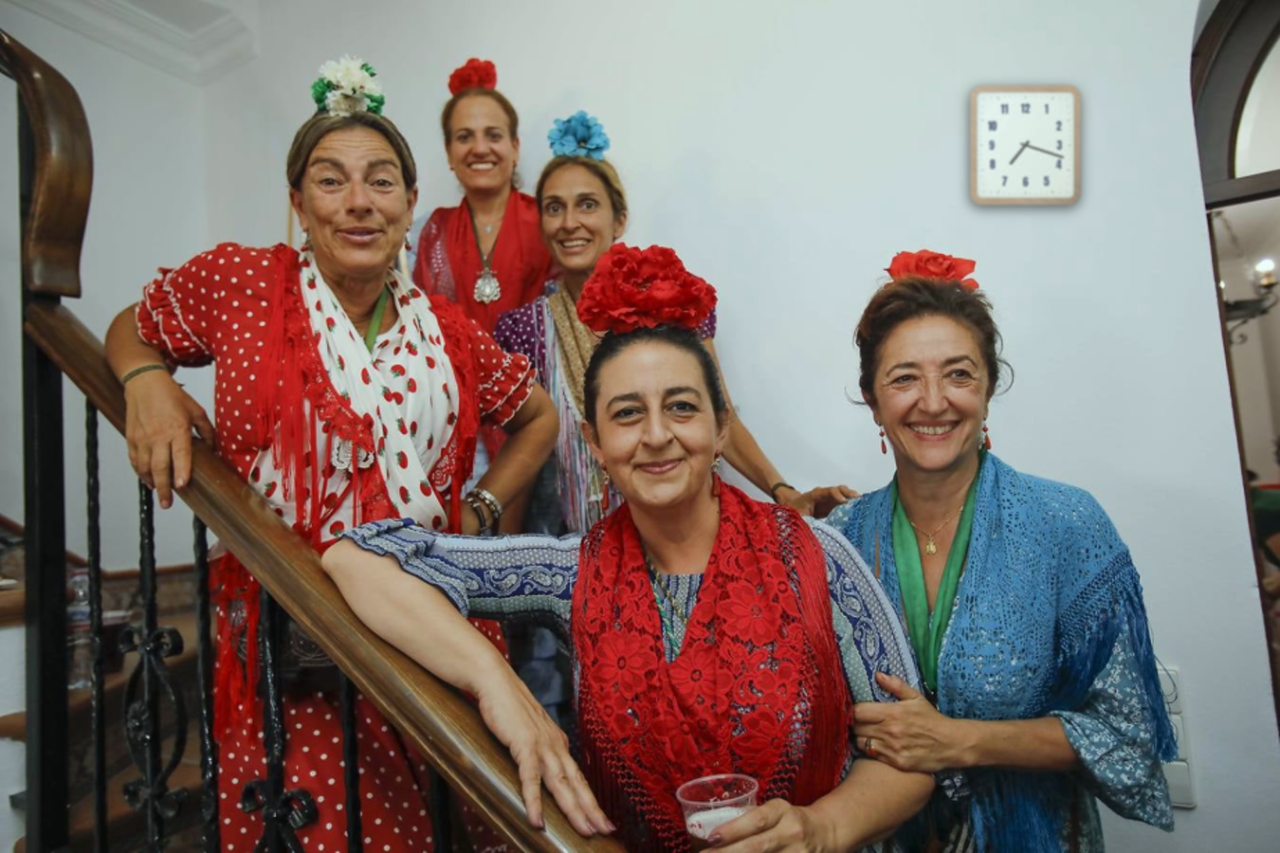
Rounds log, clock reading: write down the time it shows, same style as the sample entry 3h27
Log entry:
7h18
